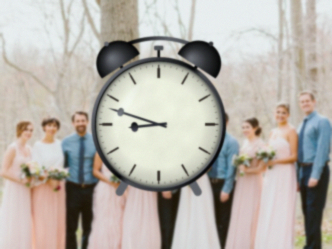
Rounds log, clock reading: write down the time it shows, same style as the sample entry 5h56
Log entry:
8h48
